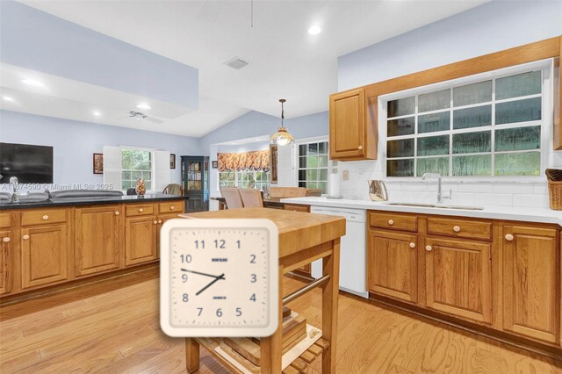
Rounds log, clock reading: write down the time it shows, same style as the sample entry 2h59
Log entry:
7h47
